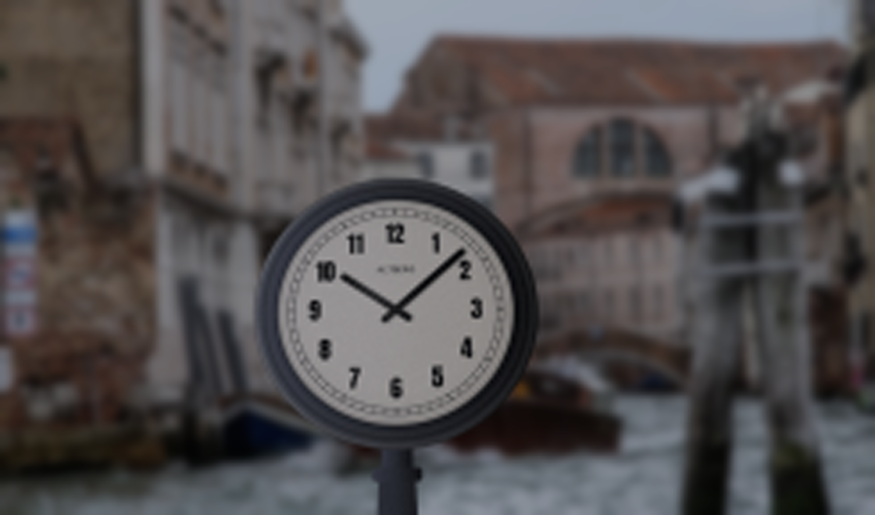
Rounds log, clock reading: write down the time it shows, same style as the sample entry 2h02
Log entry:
10h08
